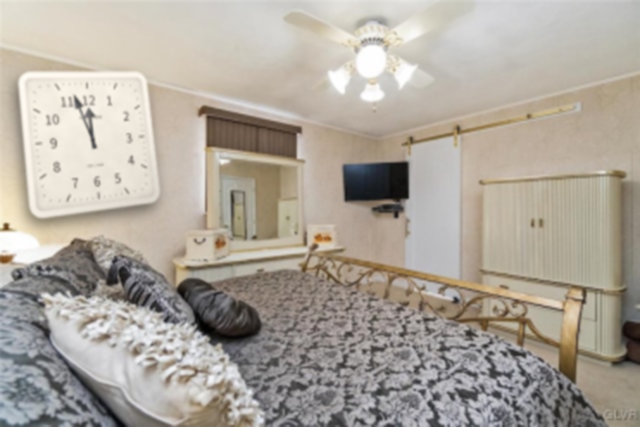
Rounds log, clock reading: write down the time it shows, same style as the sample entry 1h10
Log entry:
11h57
